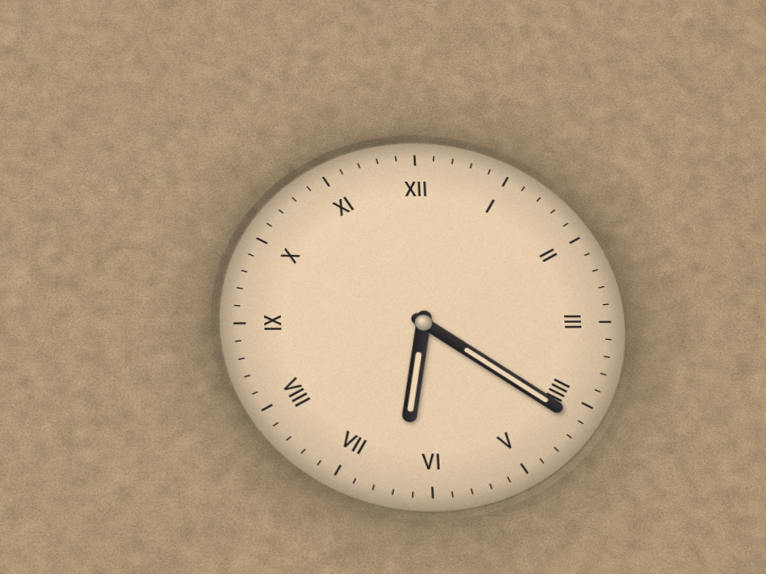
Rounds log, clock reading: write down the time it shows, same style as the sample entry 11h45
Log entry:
6h21
